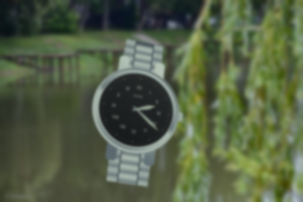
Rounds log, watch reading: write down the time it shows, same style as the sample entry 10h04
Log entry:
2h21
